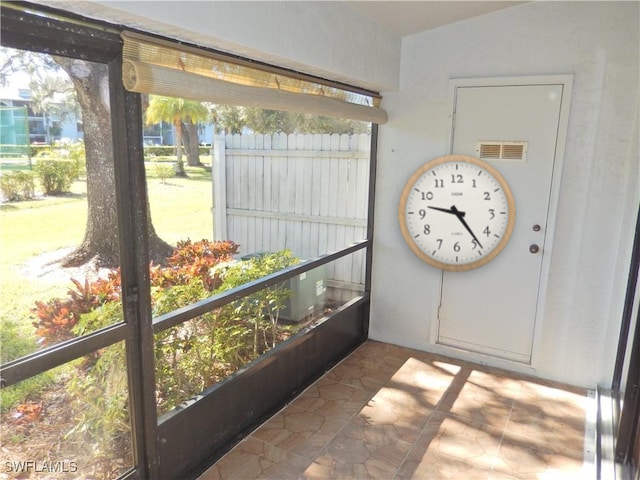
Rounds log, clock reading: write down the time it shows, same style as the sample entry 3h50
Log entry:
9h24
